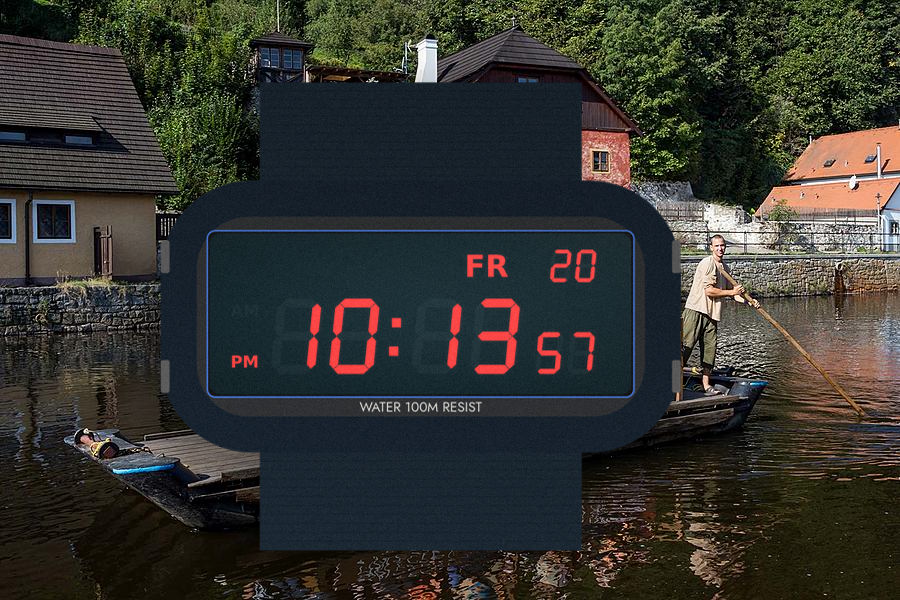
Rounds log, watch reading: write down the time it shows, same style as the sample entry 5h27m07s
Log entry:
10h13m57s
